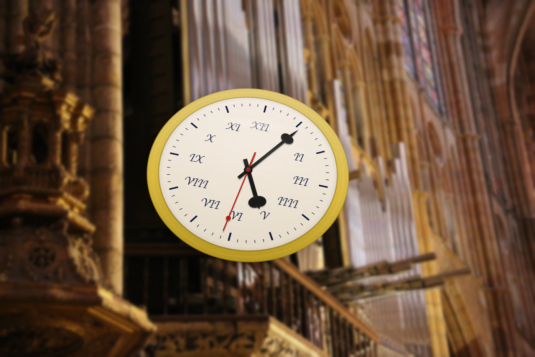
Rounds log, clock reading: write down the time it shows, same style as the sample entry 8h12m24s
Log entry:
5h05m31s
